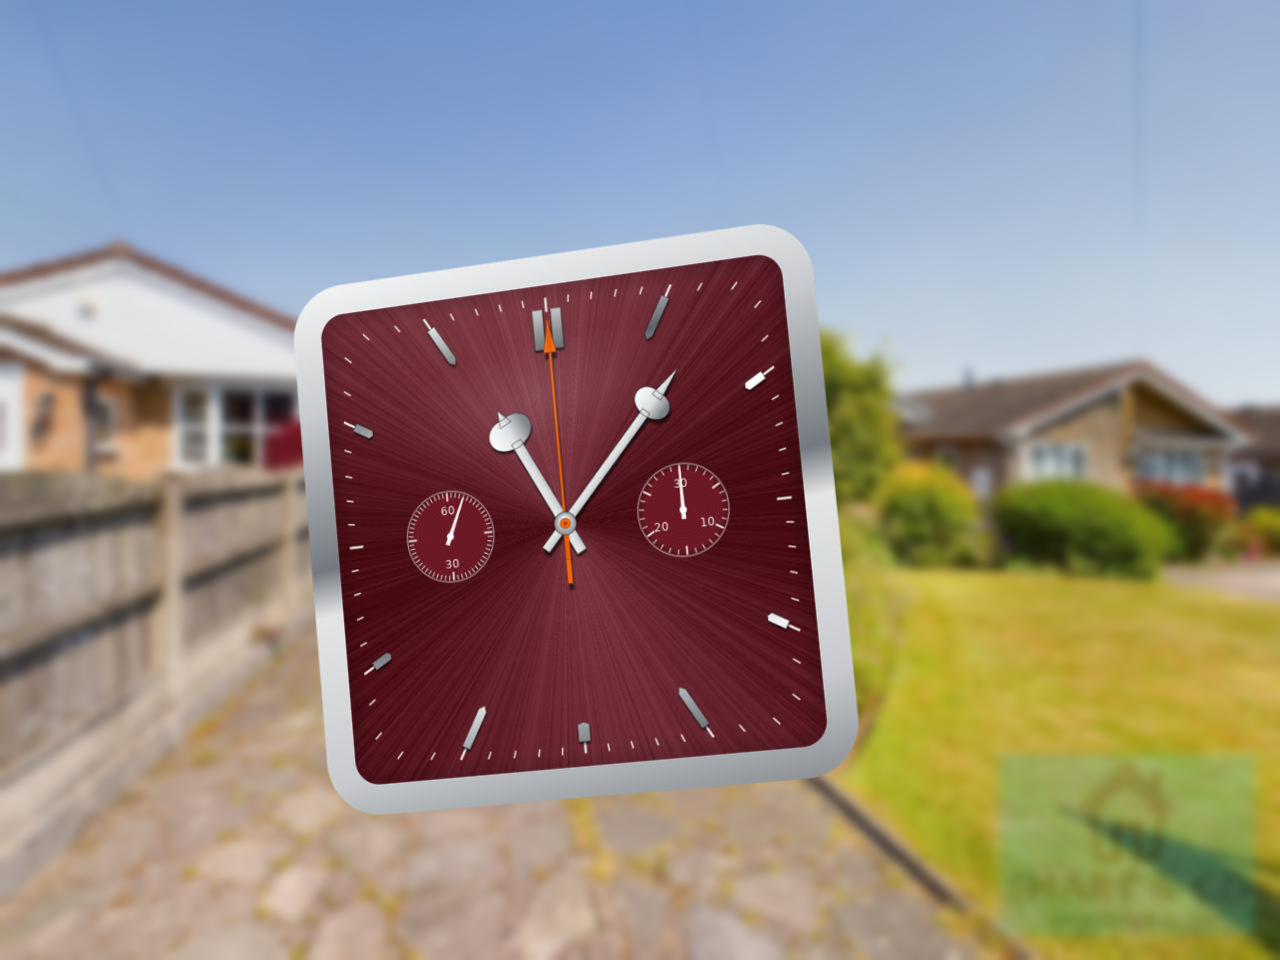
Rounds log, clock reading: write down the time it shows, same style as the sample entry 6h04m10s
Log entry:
11h07m04s
